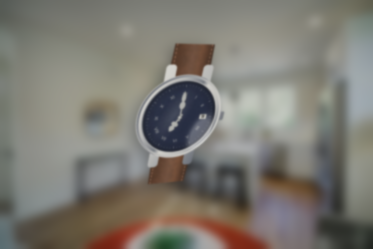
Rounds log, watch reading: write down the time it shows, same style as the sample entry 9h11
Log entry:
7h00
